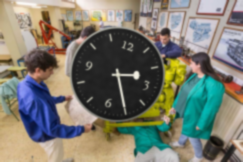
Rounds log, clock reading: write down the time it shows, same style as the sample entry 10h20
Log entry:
2h25
